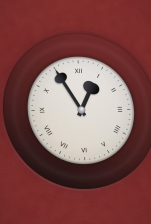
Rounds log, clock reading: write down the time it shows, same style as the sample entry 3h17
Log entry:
12h55
